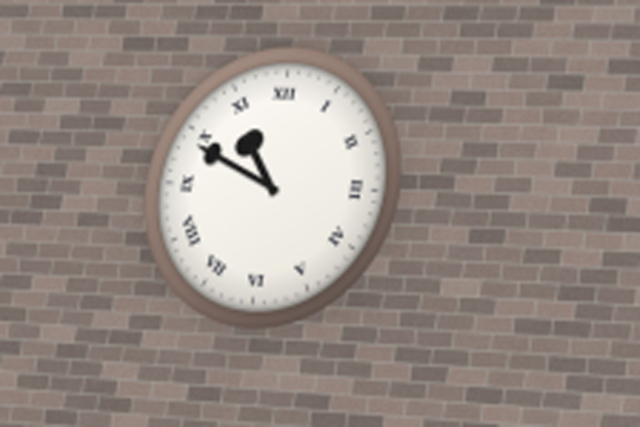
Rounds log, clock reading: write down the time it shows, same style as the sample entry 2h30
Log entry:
10h49
